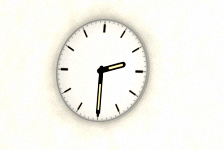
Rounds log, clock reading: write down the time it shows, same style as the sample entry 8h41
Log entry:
2h30
